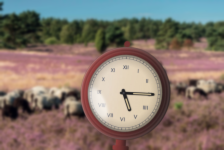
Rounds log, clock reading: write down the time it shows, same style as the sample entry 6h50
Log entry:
5h15
